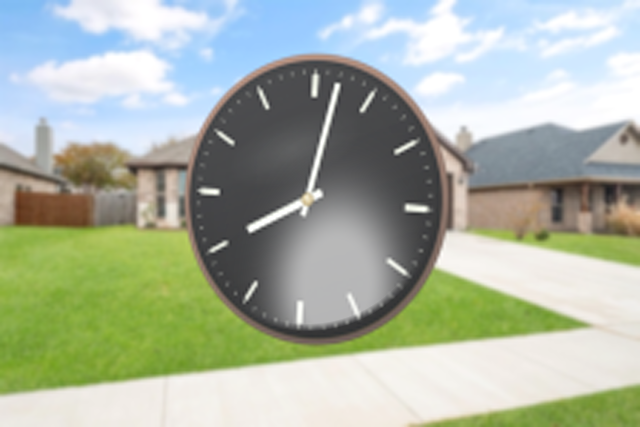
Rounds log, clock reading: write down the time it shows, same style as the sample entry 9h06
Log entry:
8h02
